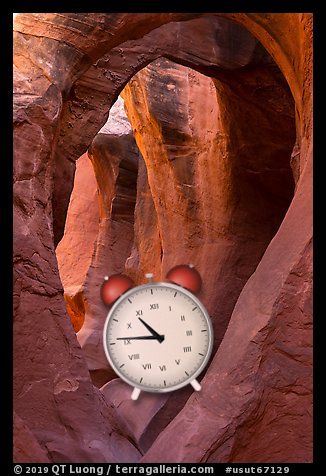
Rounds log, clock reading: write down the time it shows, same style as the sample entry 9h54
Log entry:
10h46
